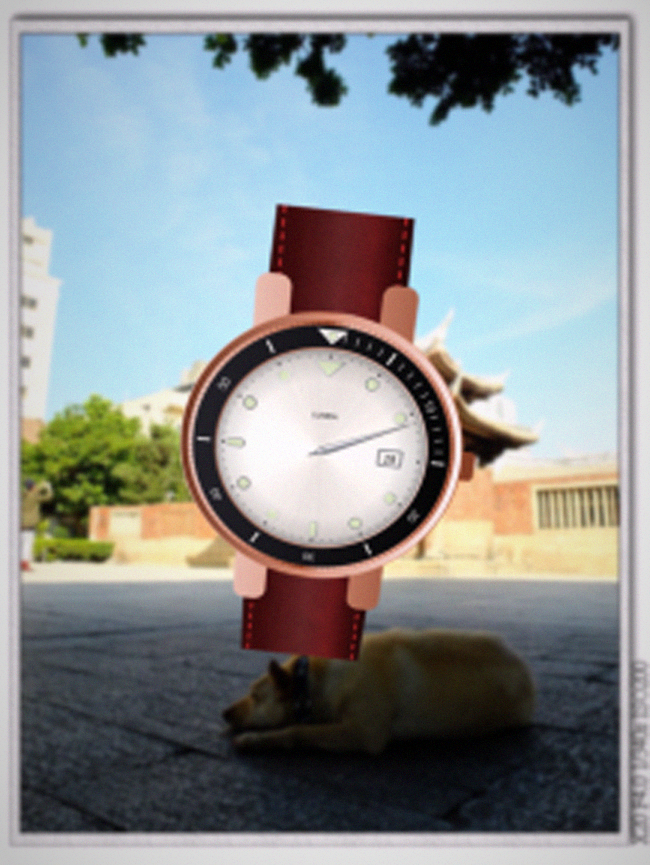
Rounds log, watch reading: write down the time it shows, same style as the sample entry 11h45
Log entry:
2h11
